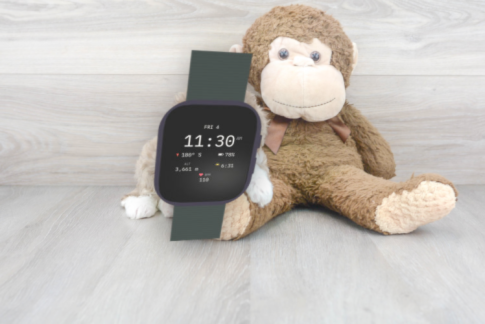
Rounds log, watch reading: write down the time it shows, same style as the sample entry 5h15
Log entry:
11h30
